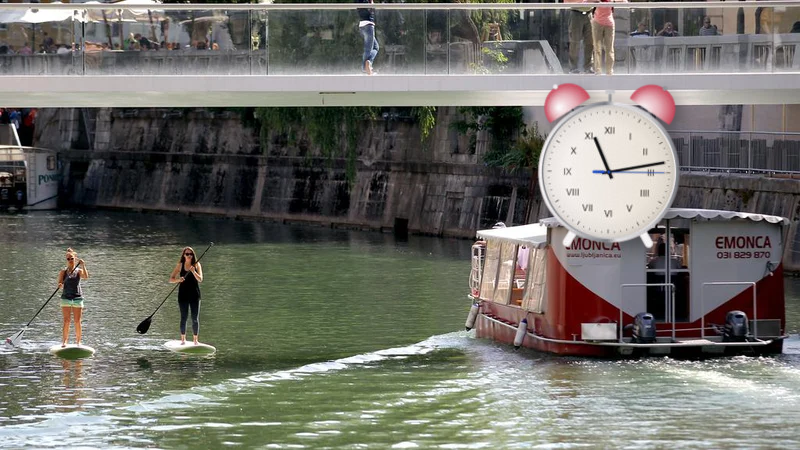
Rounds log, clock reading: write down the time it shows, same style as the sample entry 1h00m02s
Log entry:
11h13m15s
